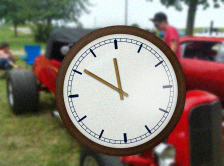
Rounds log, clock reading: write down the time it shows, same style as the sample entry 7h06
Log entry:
11h51
